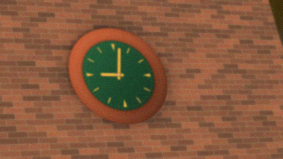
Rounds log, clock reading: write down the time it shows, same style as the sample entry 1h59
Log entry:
9h02
